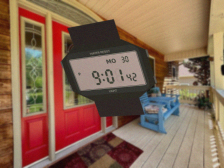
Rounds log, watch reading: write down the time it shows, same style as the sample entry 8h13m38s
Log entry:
9h01m42s
